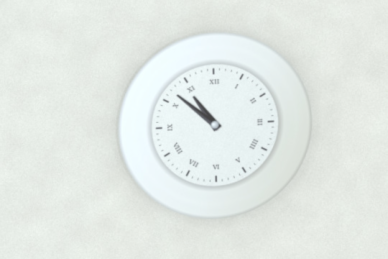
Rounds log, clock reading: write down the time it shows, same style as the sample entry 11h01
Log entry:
10h52
